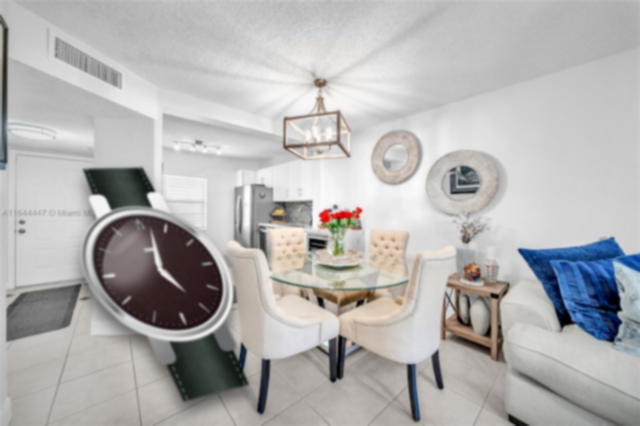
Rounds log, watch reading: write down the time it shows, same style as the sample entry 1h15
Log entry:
5h02
